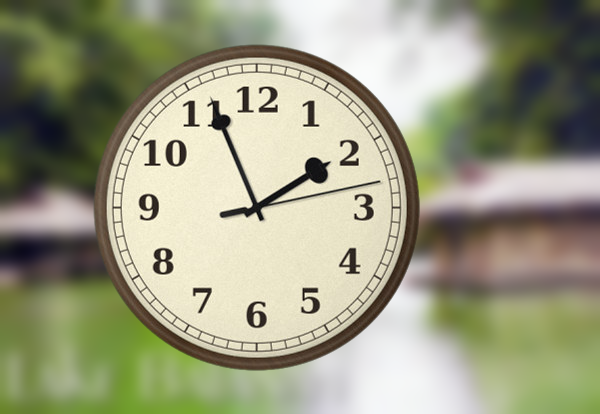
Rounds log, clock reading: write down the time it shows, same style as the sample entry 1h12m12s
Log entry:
1h56m13s
